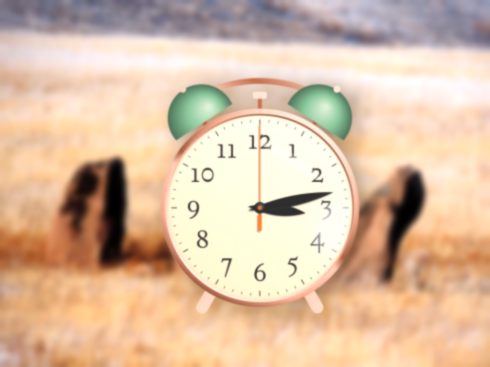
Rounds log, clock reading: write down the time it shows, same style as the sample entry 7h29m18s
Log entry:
3h13m00s
